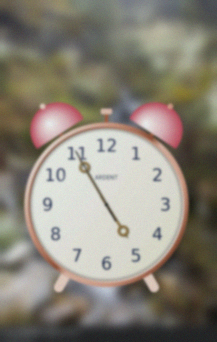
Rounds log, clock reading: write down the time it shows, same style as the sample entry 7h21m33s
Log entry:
4h54m55s
